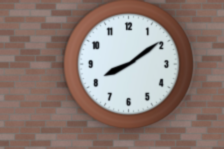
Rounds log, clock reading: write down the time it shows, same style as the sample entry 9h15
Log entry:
8h09
